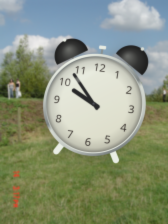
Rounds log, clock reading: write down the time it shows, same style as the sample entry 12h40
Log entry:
9h53
